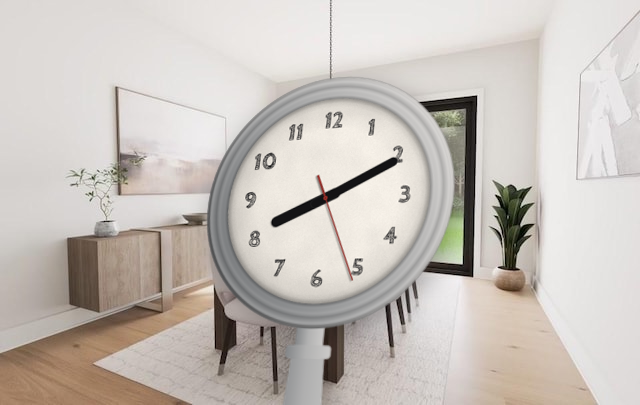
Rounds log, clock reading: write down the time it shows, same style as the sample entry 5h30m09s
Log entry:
8h10m26s
